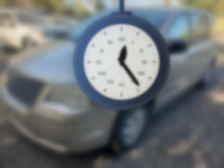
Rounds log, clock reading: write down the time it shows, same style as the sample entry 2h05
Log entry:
12h24
